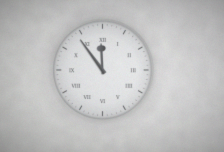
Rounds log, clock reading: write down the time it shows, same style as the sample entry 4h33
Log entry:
11h54
